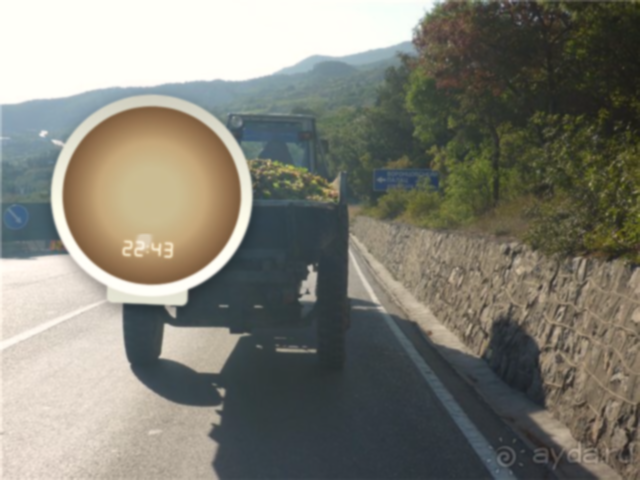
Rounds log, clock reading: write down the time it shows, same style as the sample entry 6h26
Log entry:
22h43
